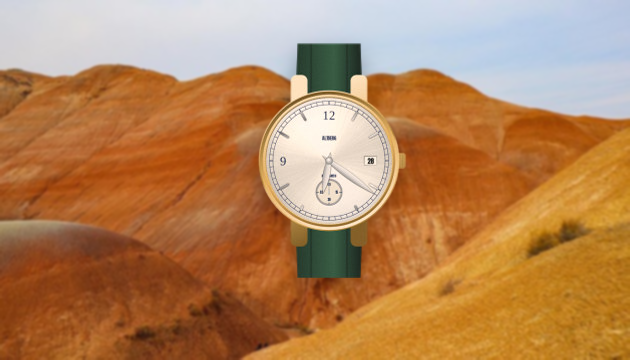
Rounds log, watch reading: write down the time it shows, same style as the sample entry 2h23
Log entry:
6h21
